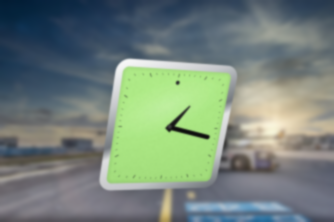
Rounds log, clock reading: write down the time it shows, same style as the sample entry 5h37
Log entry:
1h17
